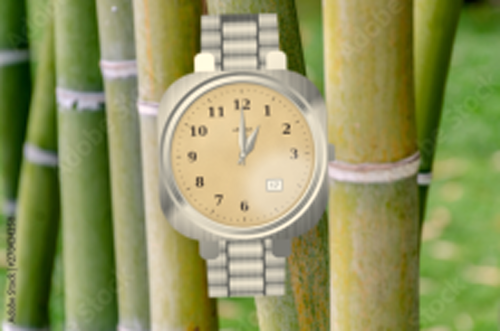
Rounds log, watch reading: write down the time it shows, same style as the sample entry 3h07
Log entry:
1h00
